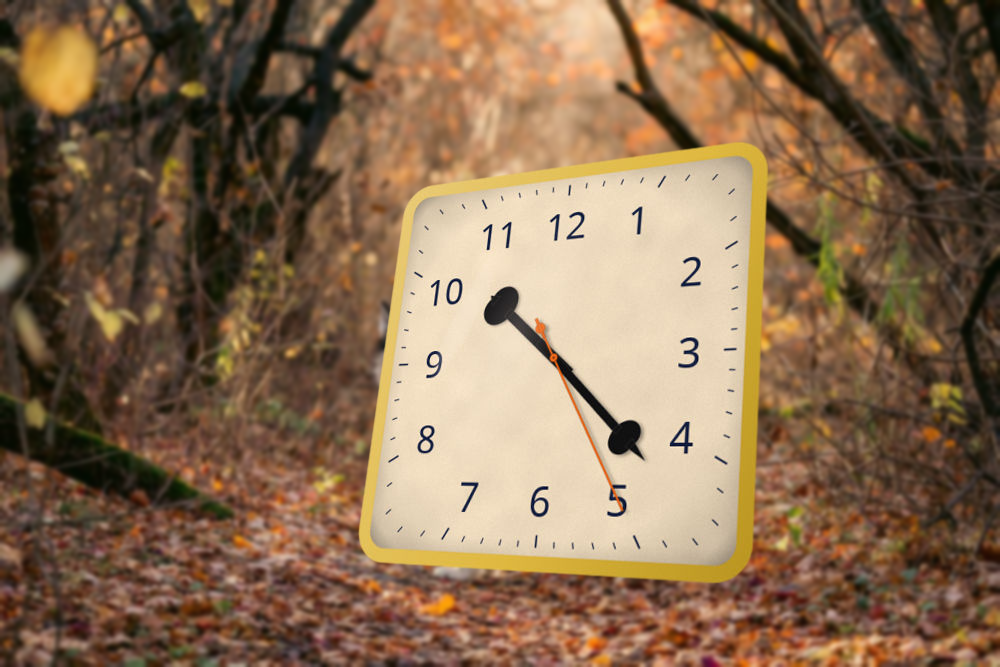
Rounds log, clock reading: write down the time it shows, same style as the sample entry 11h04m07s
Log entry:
10h22m25s
